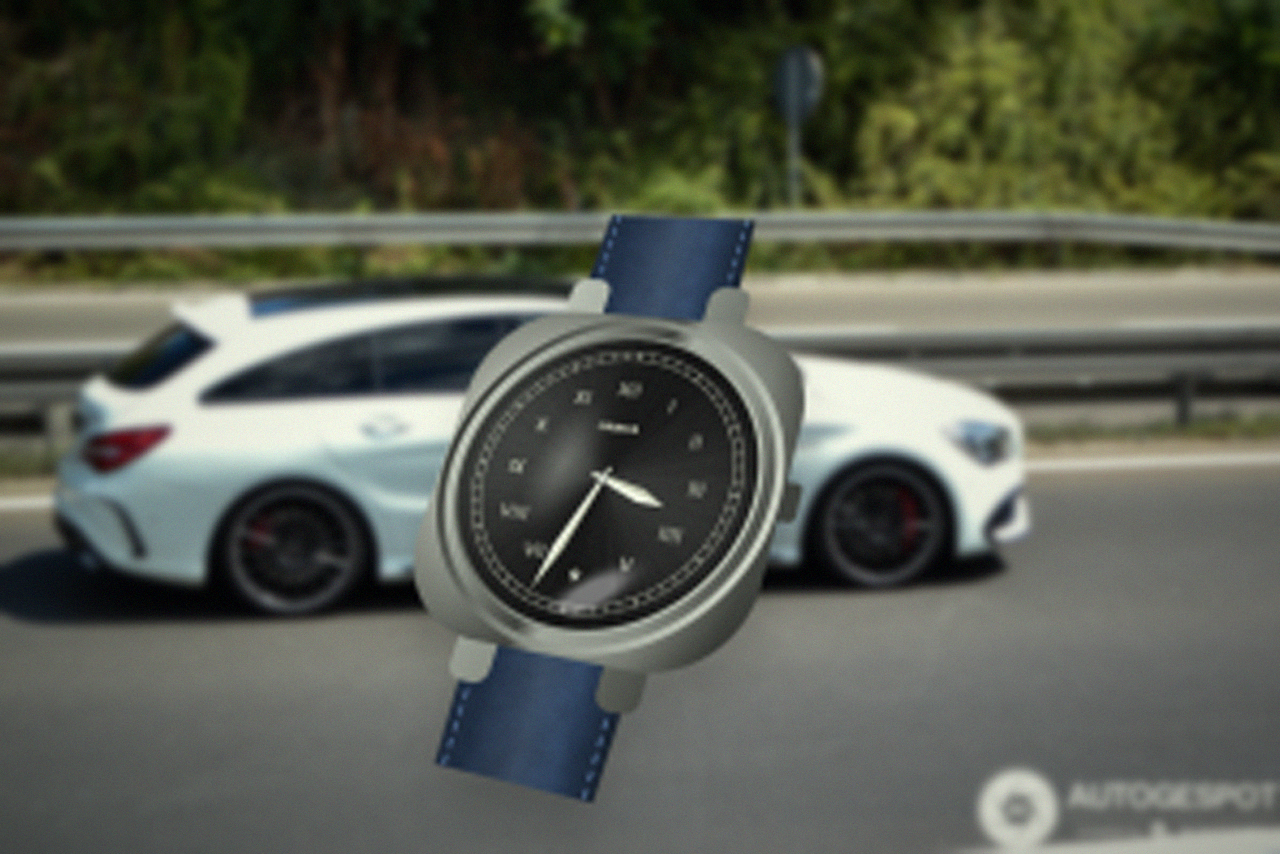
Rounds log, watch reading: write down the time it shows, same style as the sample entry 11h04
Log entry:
3h33
